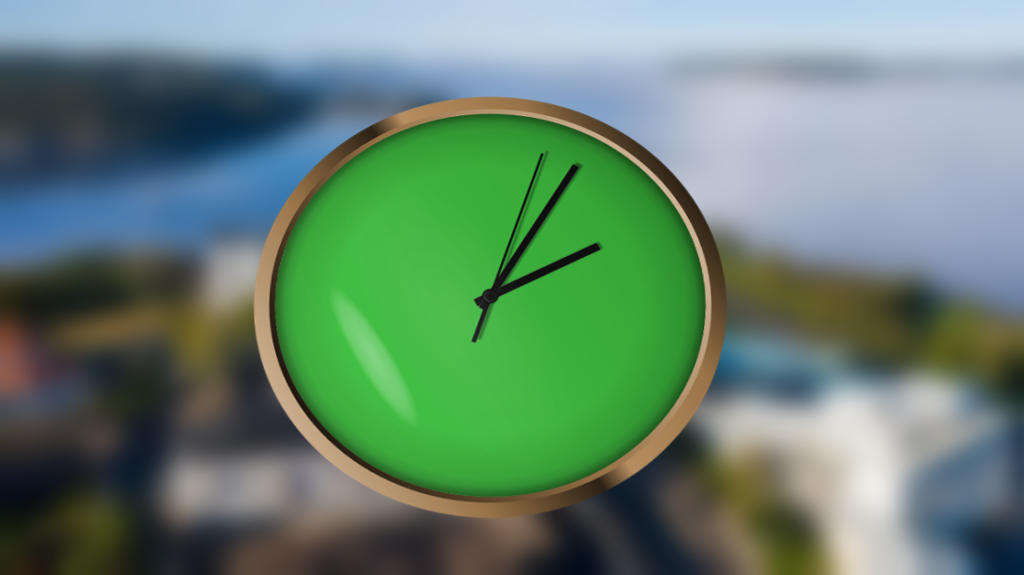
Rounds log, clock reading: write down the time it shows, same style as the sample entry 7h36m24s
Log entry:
2h05m03s
